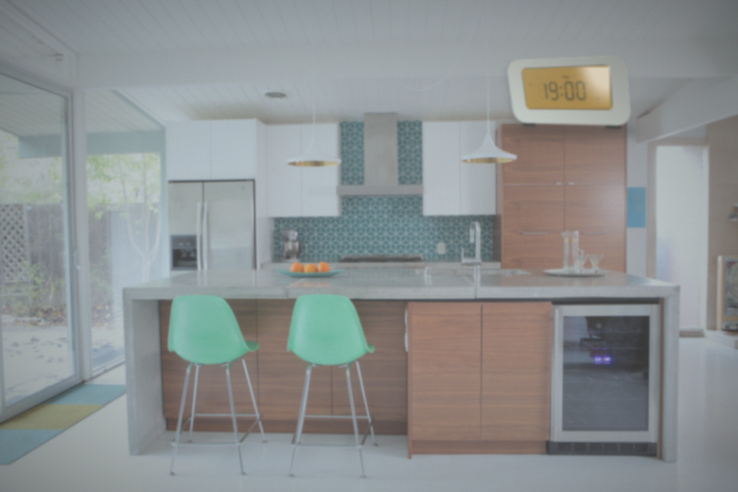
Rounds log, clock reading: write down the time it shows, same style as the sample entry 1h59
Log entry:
19h00
